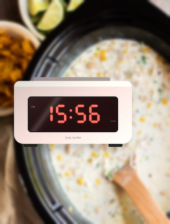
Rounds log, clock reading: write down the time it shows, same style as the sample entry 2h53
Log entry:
15h56
